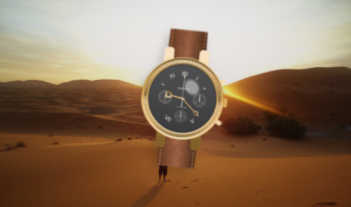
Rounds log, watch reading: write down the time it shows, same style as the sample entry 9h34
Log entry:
9h22
